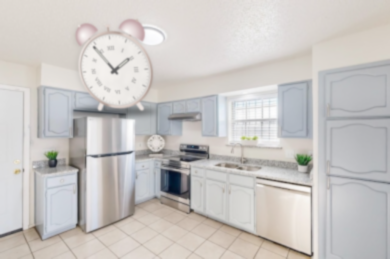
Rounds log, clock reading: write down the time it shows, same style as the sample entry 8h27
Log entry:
1h54
